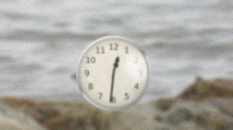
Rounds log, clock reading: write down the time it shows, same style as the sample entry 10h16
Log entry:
12h31
